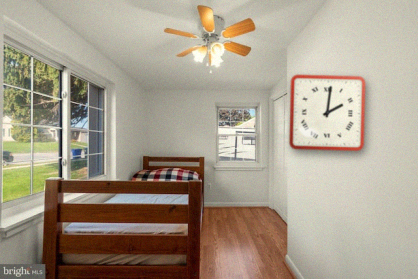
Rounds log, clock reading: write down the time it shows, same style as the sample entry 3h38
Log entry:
2h01
